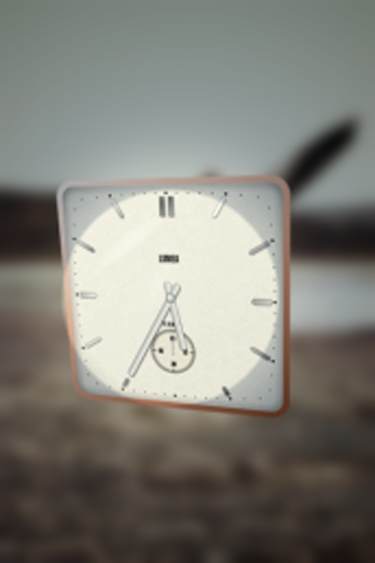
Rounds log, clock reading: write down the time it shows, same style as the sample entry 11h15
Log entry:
5h35
